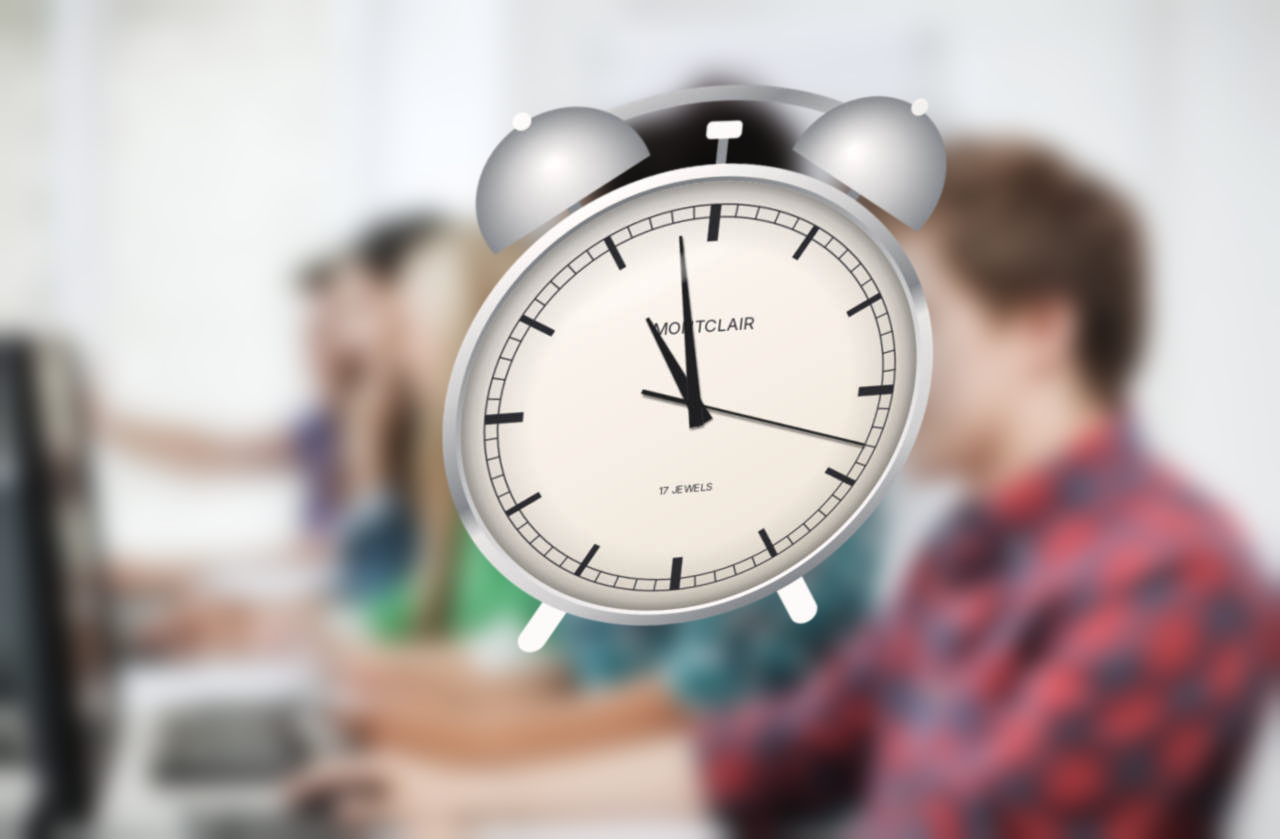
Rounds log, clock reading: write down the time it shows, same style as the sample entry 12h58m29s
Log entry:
10h58m18s
